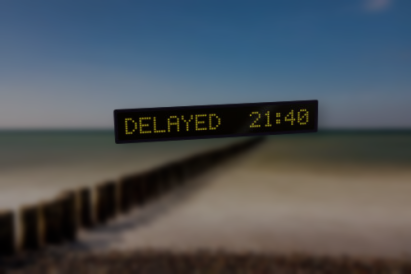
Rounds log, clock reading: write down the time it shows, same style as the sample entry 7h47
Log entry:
21h40
